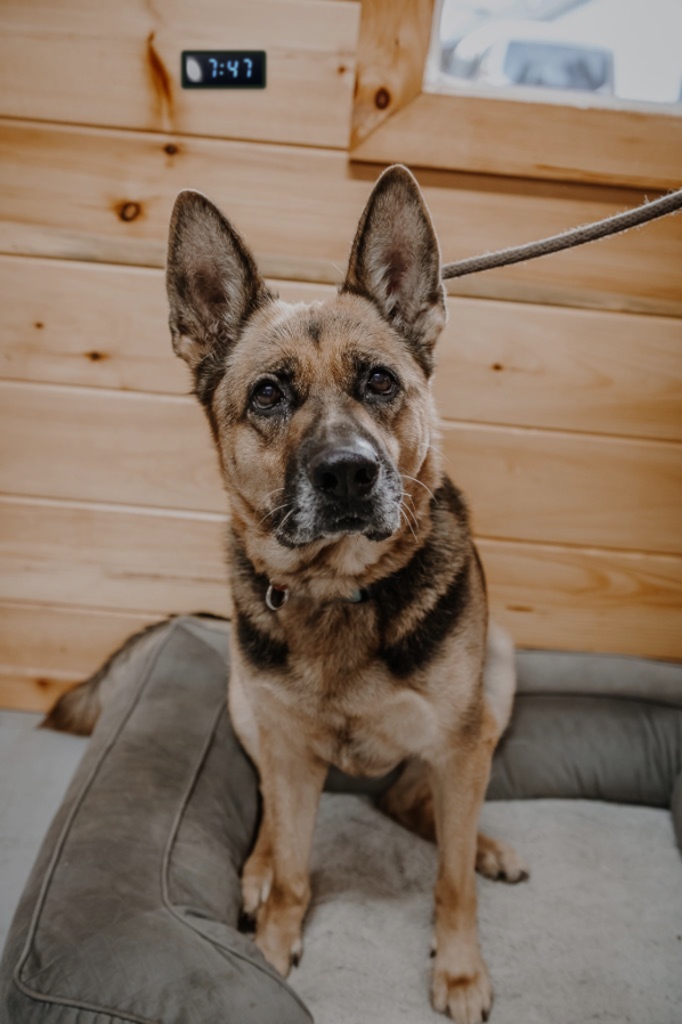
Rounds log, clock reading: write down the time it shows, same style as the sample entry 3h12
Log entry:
7h47
